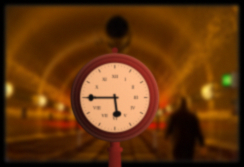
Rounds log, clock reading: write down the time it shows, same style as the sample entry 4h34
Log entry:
5h45
